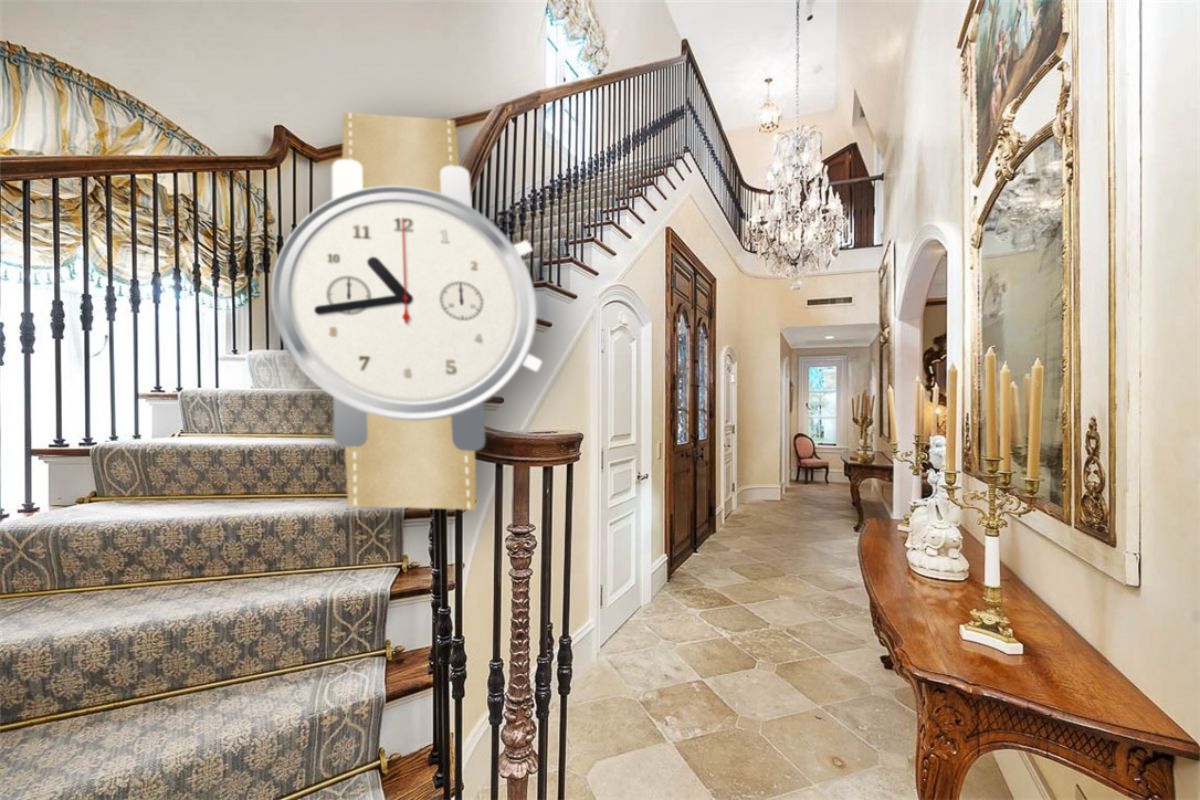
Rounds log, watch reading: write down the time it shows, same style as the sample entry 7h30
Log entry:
10h43
